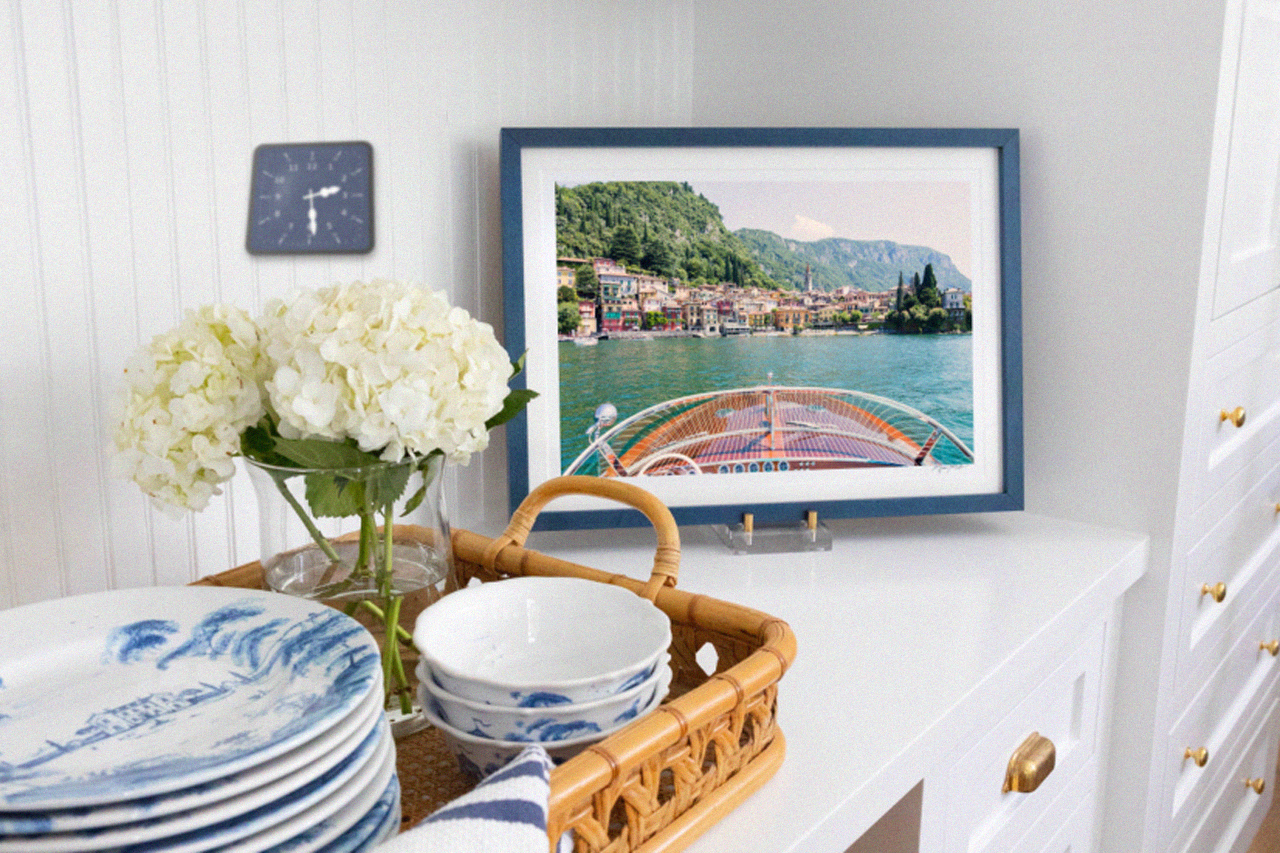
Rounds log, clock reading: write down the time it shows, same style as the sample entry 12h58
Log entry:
2h29
